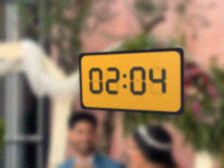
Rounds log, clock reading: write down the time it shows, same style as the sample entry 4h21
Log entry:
2h04
